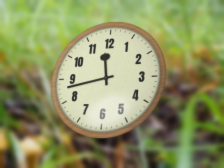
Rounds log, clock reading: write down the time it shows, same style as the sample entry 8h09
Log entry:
11h43
